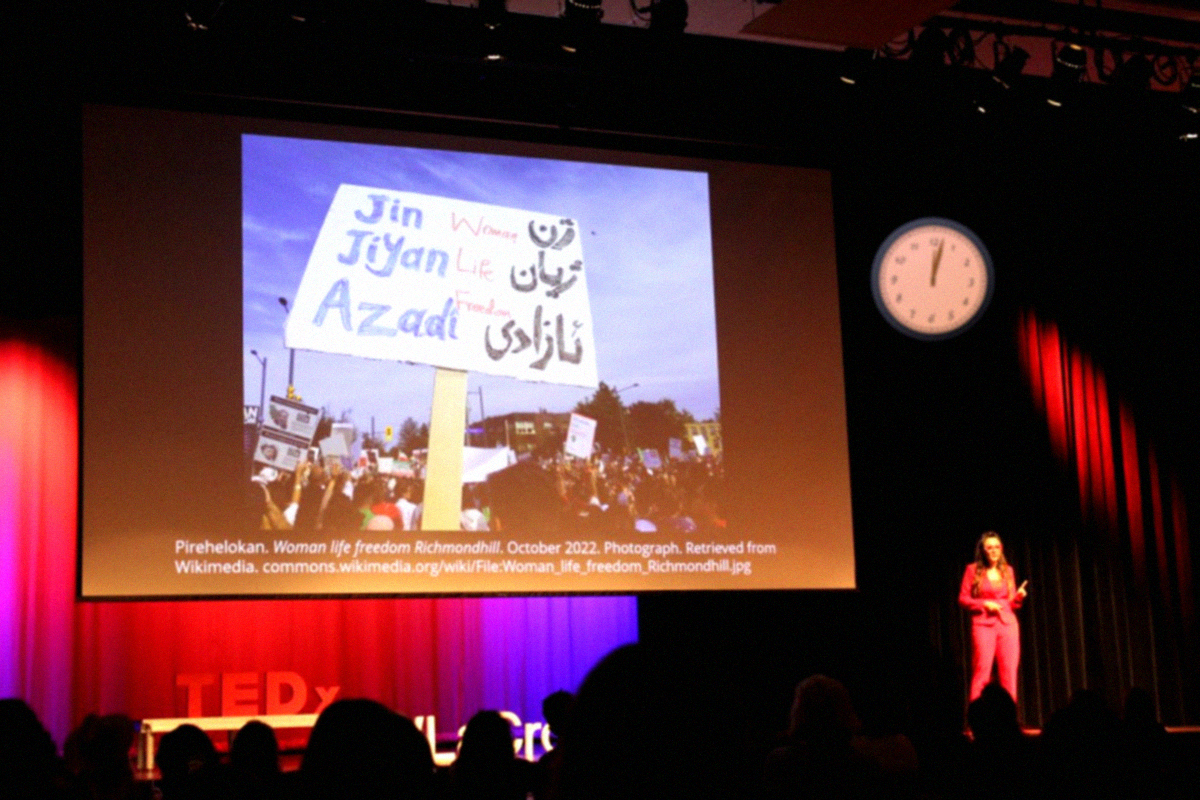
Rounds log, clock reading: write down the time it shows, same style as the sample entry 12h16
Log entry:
12h02
